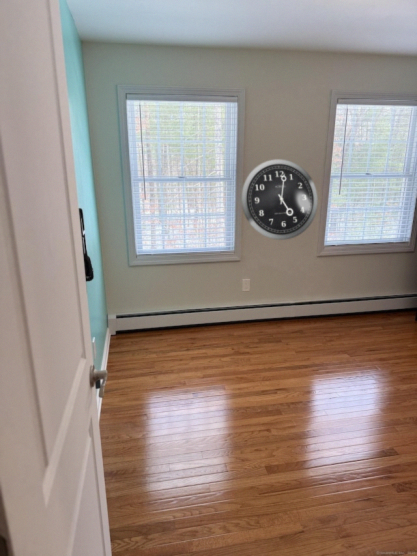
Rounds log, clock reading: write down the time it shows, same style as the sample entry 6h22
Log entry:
5h02
